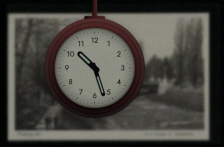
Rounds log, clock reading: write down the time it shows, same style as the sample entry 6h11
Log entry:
10h27
